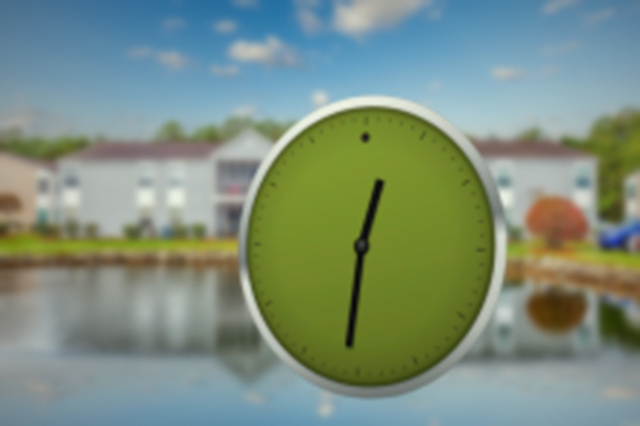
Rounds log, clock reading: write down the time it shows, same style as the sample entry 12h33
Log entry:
12h31
